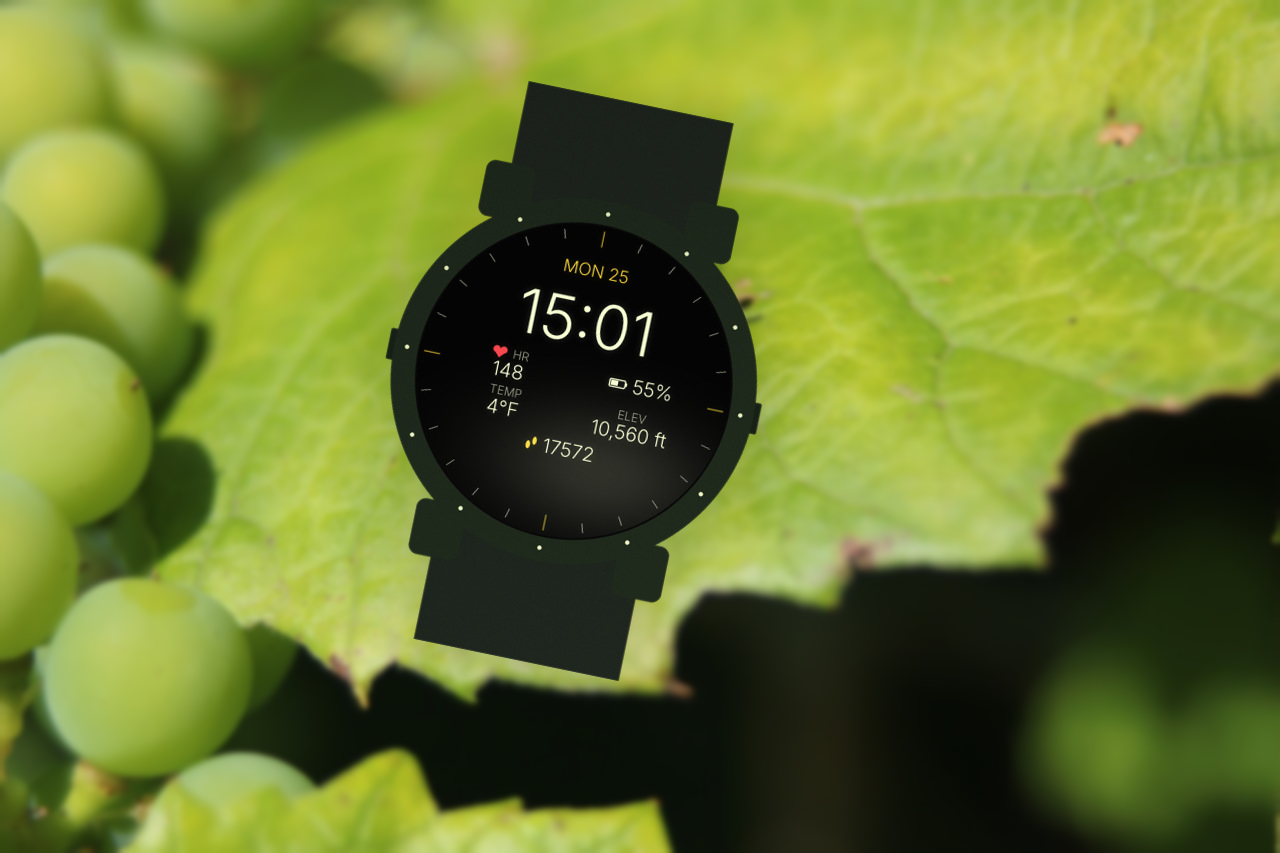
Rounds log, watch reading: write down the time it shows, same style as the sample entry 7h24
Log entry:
15h01
